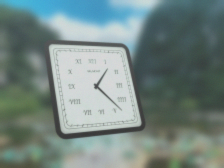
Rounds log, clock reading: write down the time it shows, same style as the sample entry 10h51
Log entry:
1h23
